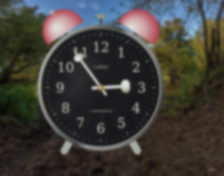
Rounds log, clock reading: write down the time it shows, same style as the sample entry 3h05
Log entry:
2h54
